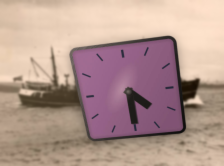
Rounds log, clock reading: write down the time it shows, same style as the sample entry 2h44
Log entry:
4h30
